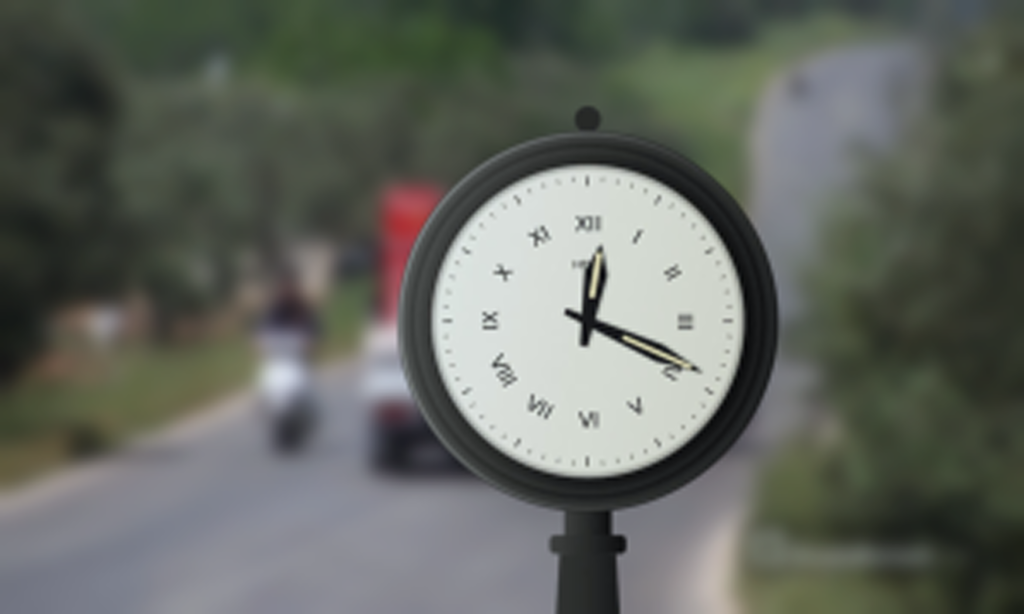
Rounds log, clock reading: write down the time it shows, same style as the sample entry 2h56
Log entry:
12h19
